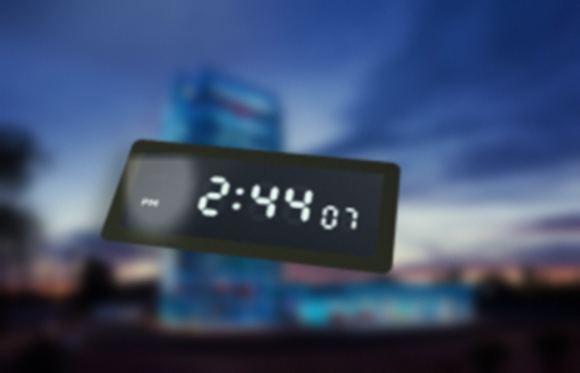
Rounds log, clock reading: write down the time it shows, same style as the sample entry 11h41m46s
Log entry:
2h44m07s
